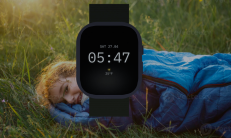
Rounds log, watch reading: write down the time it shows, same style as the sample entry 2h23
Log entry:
5h47
